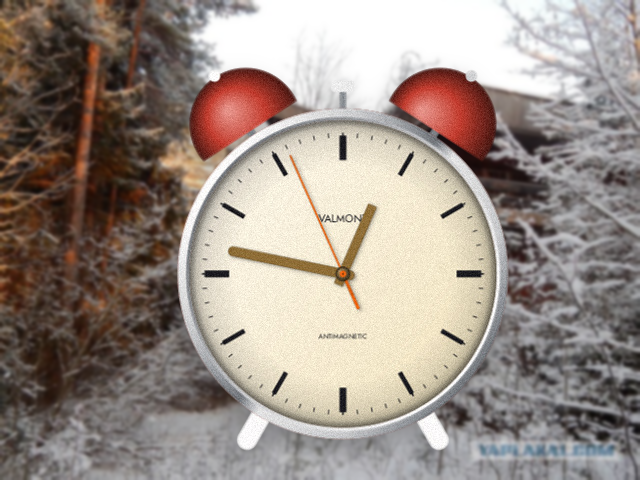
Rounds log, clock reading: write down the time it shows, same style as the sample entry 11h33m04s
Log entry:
12h46m56s
